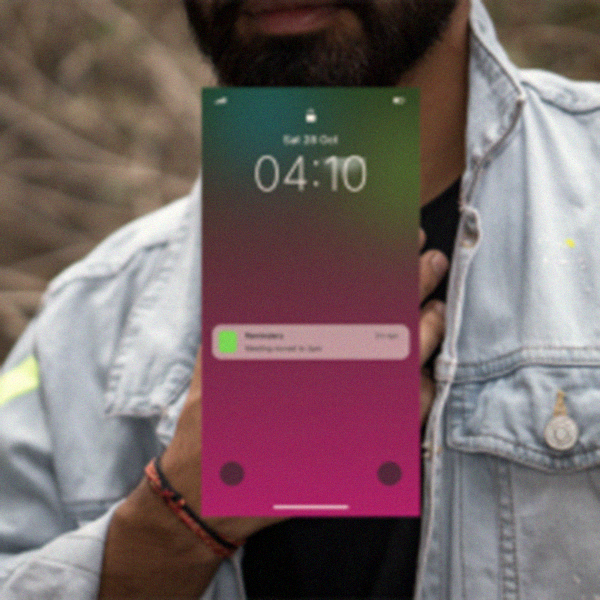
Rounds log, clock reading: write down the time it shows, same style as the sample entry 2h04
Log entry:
4h10
